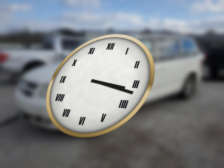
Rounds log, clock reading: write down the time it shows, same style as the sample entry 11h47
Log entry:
3h17
